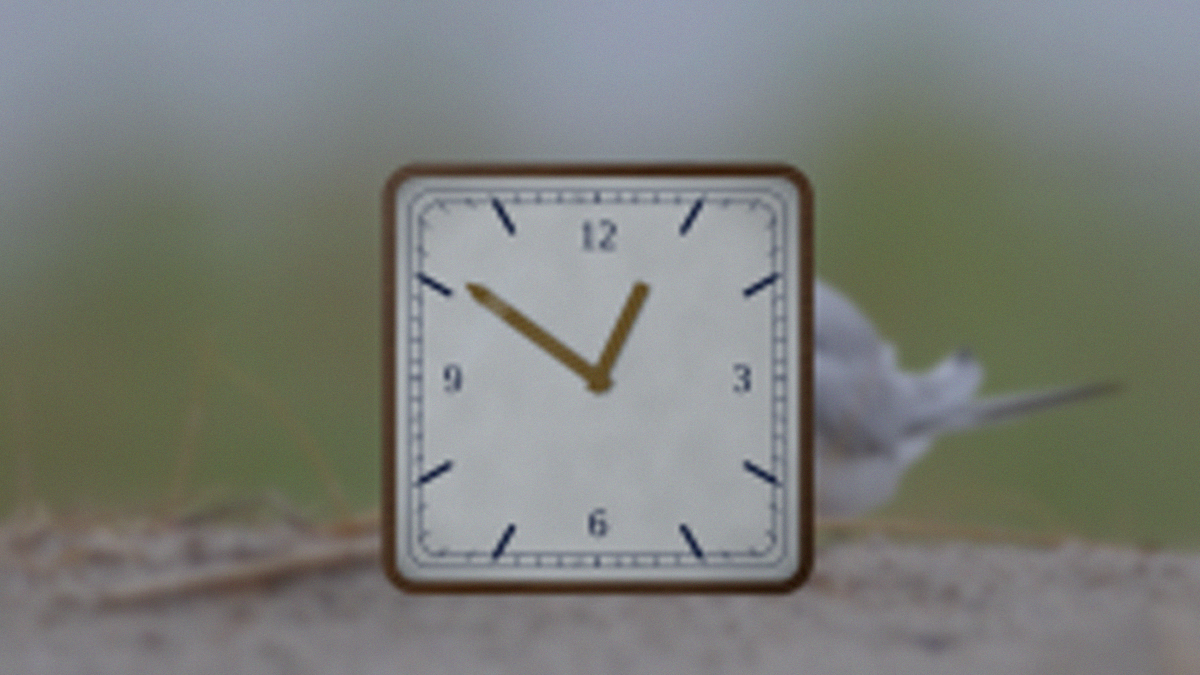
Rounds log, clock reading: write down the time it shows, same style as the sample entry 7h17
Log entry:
12h51
